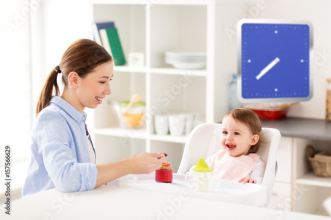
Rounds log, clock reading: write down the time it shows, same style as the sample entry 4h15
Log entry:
7h38
